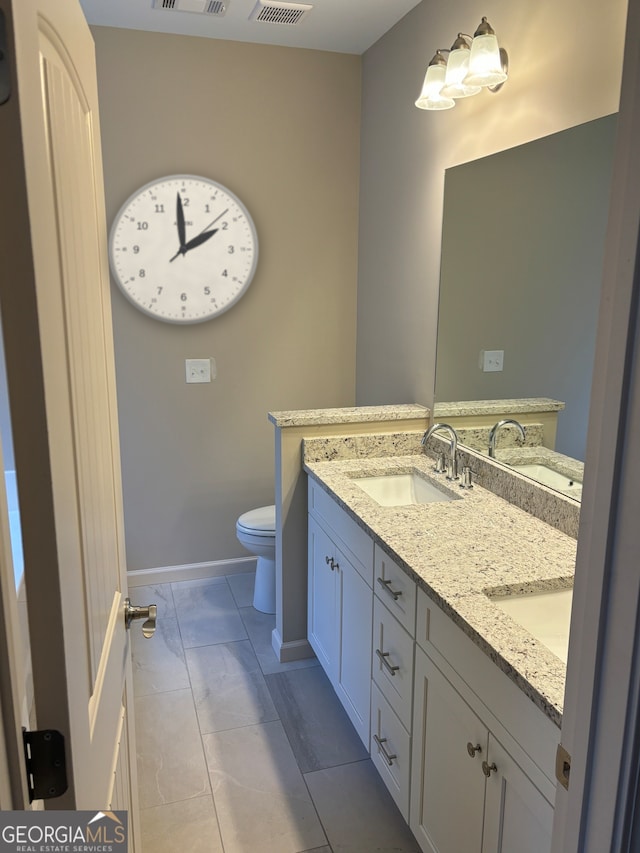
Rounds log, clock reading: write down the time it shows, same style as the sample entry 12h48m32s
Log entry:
1h59m08s
